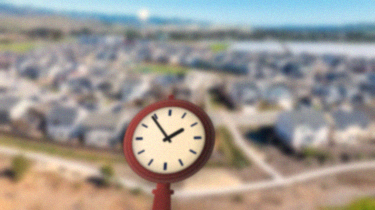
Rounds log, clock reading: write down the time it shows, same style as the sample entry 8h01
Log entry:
1h54
